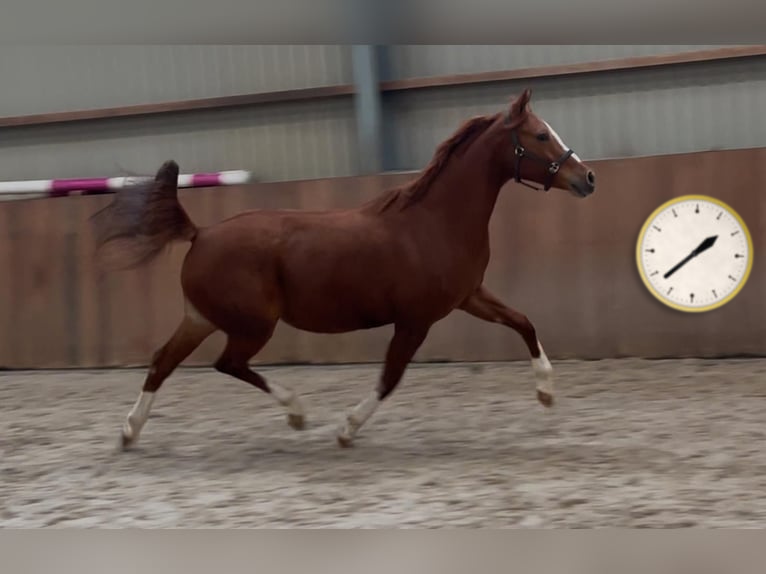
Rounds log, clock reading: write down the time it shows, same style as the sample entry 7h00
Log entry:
1h38
